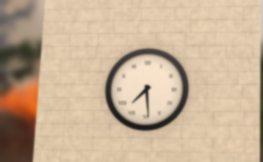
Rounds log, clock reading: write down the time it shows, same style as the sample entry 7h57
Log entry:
7h29
